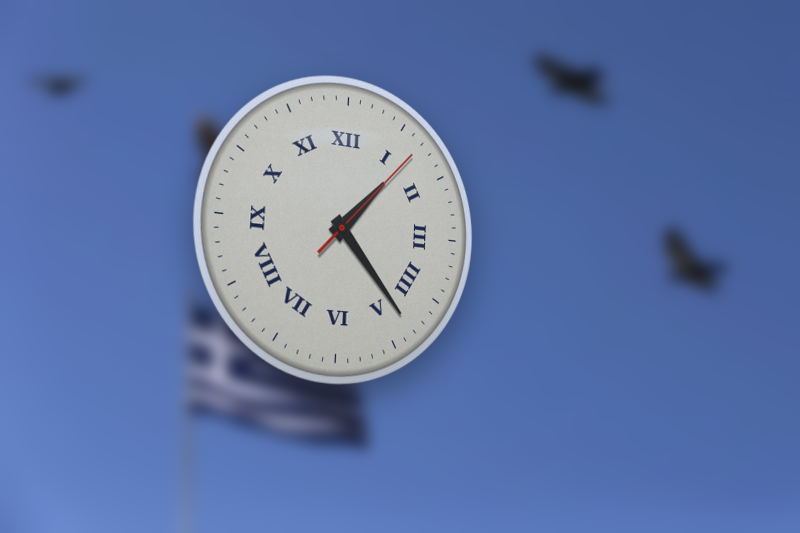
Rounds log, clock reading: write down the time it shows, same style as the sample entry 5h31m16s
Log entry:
1h23m07s
